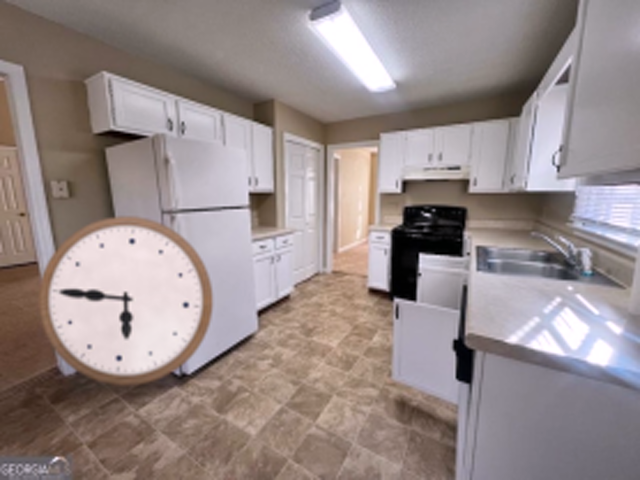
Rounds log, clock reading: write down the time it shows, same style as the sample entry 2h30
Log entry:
5h45
